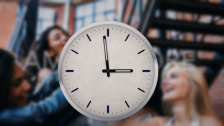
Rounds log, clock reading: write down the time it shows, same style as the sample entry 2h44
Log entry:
2h59
